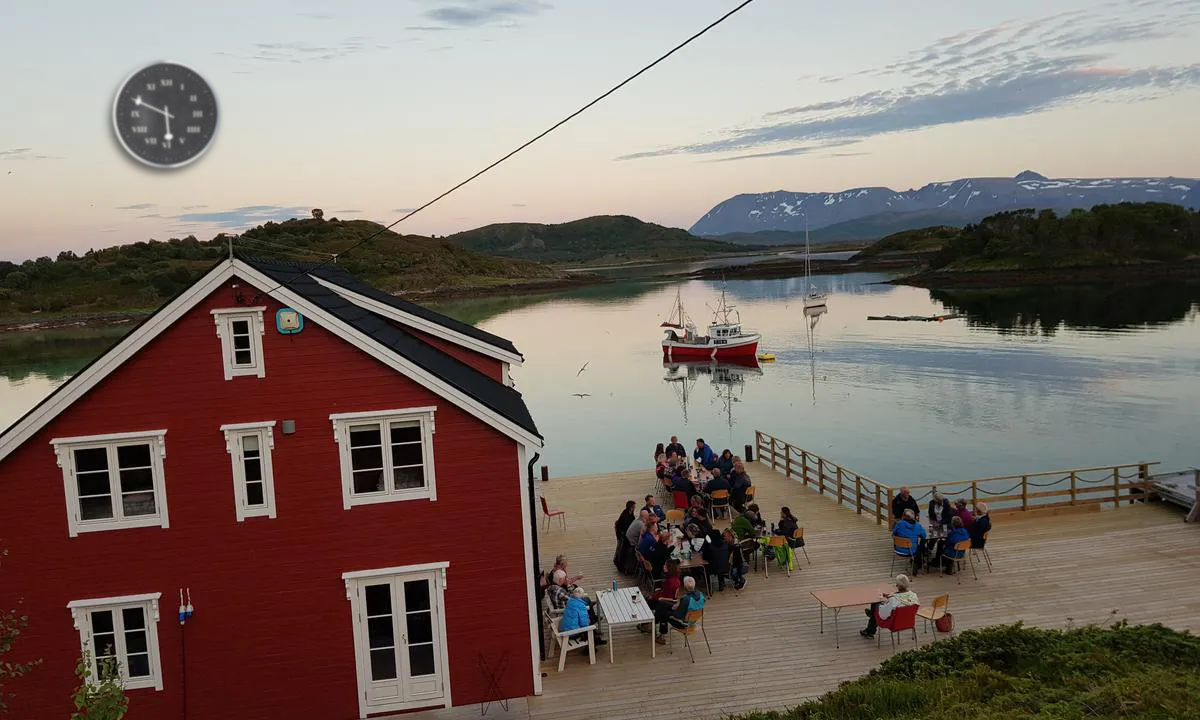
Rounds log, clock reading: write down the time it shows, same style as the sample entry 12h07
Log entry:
5h49
